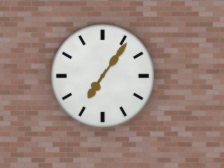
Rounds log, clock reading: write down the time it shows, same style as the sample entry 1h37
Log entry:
7h06
